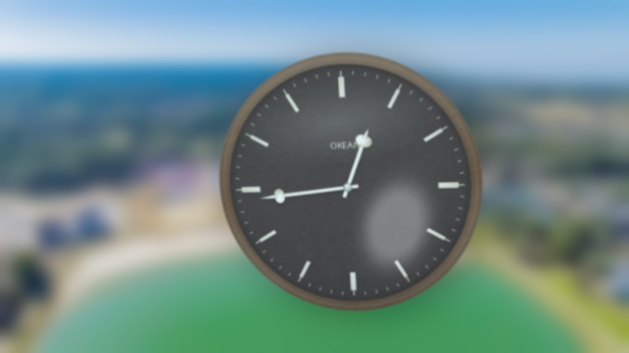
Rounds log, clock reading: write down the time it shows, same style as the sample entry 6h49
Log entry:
12h44
